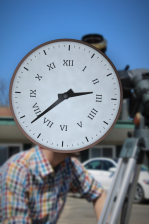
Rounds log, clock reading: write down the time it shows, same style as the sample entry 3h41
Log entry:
2h38
